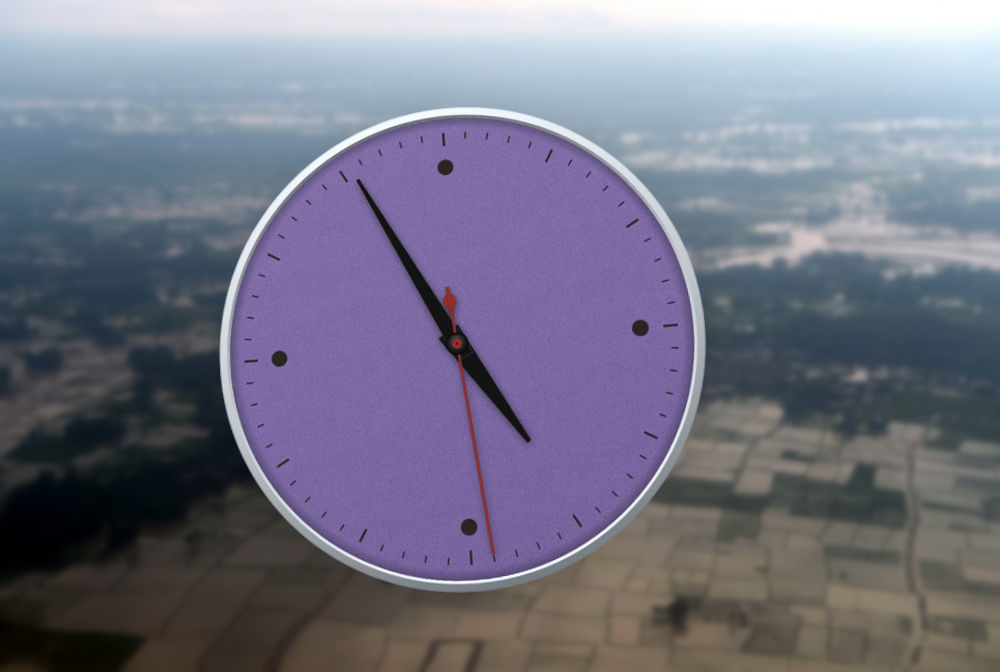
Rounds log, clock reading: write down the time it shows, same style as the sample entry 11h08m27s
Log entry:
4h55m29s
